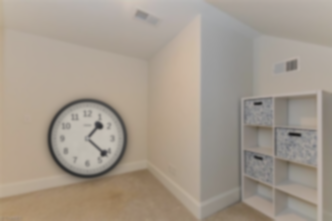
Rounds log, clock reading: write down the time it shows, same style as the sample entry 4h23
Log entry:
1h22
